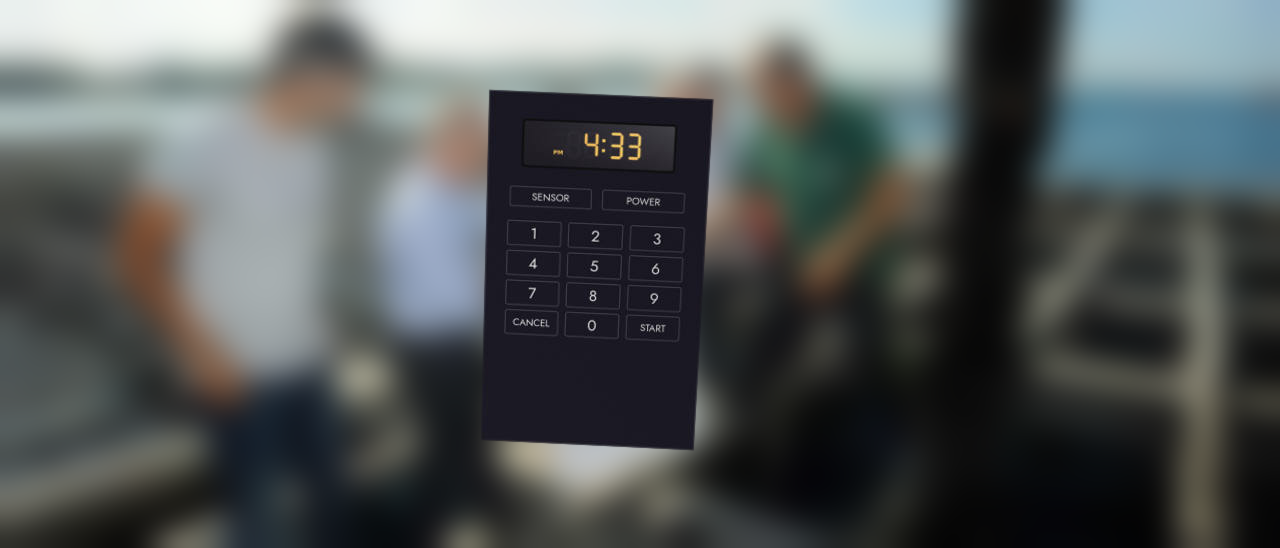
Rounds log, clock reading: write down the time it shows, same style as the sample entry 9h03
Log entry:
4h33
